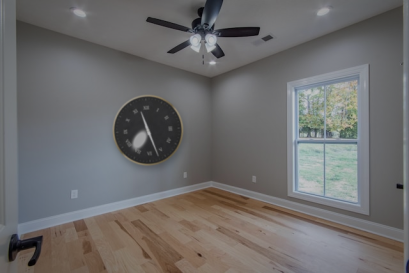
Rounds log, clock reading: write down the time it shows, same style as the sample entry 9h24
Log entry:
11h27
